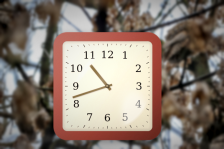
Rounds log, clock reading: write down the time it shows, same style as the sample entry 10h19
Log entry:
10h42
